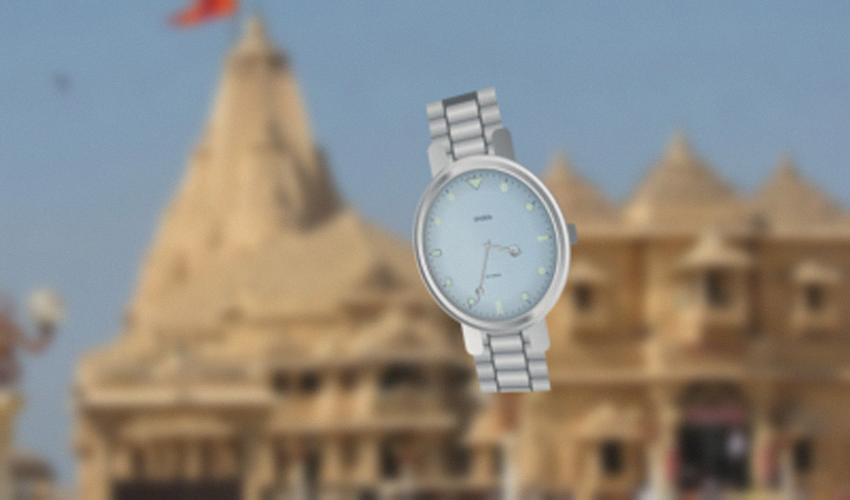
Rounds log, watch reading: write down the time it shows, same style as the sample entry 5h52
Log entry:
3h34
